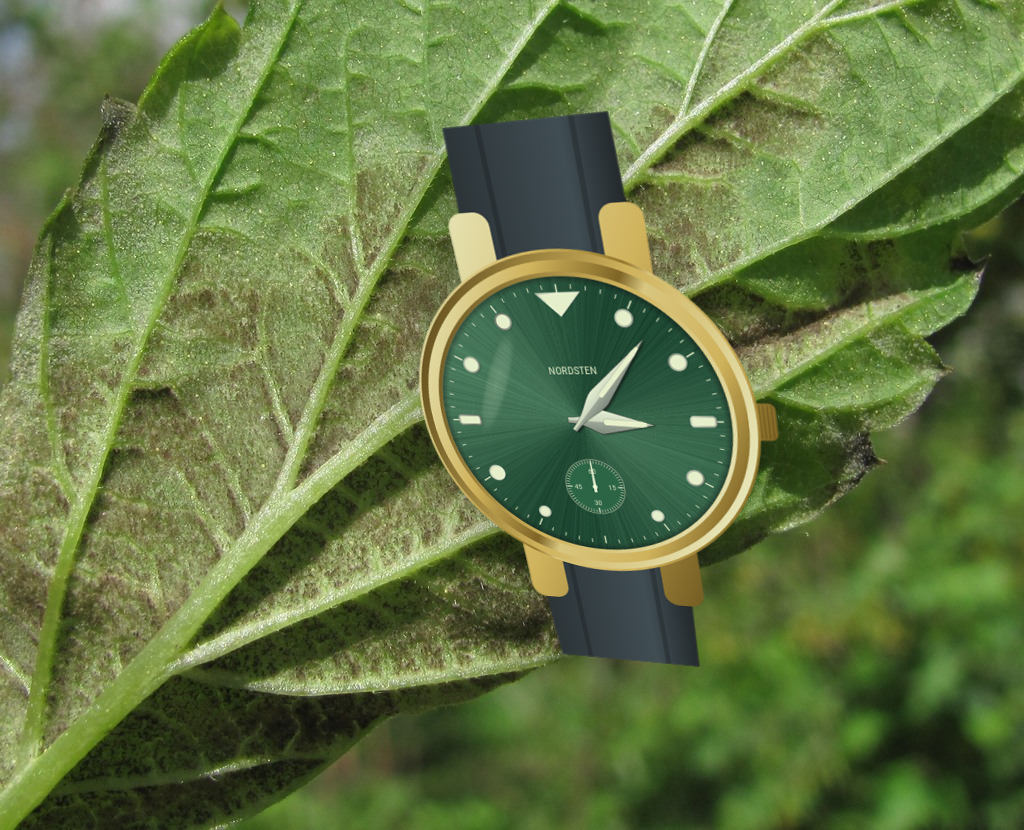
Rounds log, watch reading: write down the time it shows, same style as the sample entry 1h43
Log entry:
3h07
